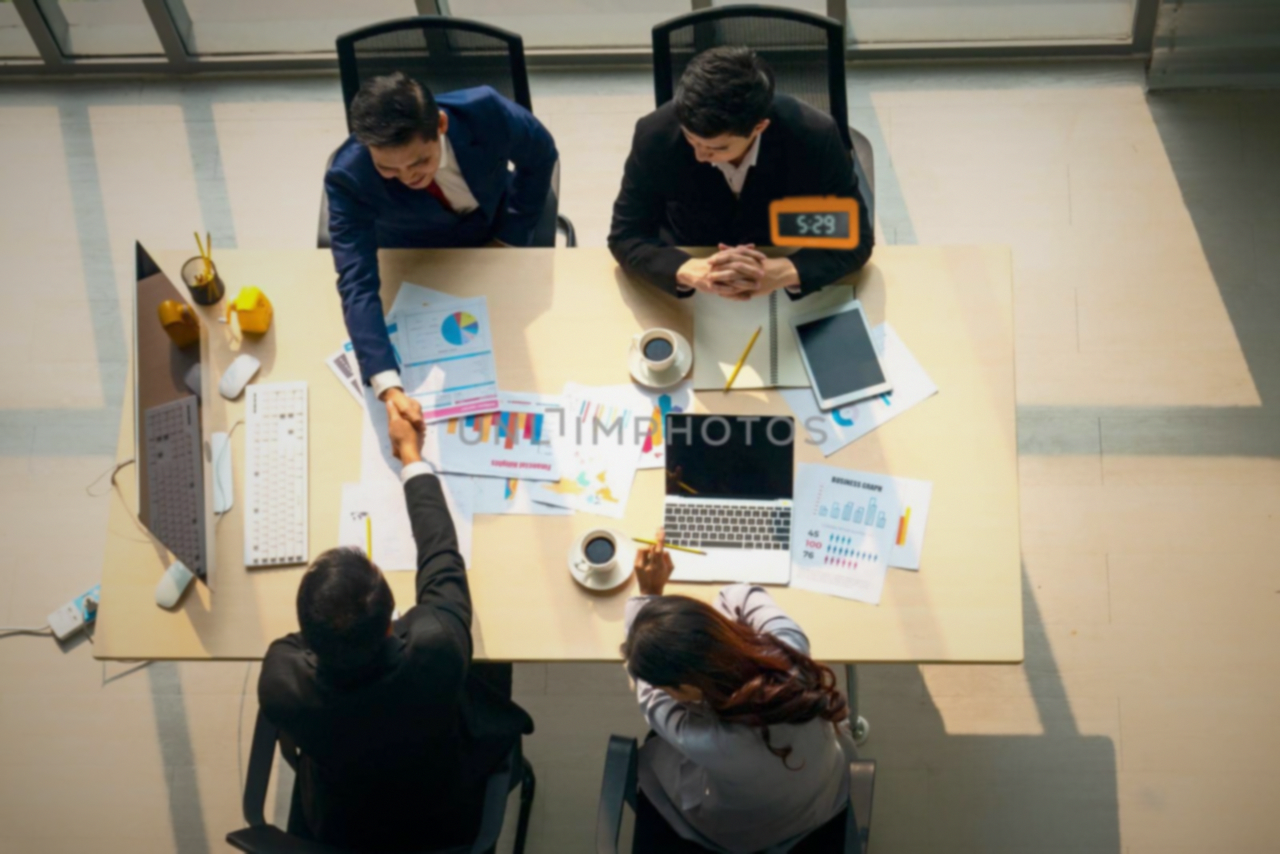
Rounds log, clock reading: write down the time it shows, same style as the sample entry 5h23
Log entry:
5h29
